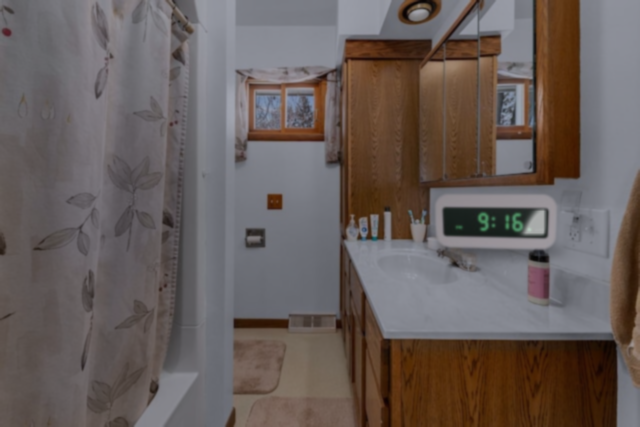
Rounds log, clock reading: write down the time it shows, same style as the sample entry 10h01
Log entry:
9h16
